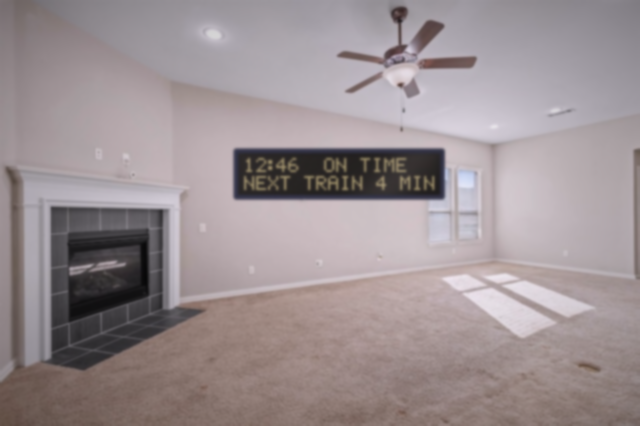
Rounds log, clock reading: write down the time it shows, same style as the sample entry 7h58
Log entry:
12h46
